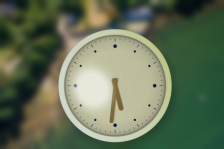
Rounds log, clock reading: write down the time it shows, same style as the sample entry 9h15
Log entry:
5h31
